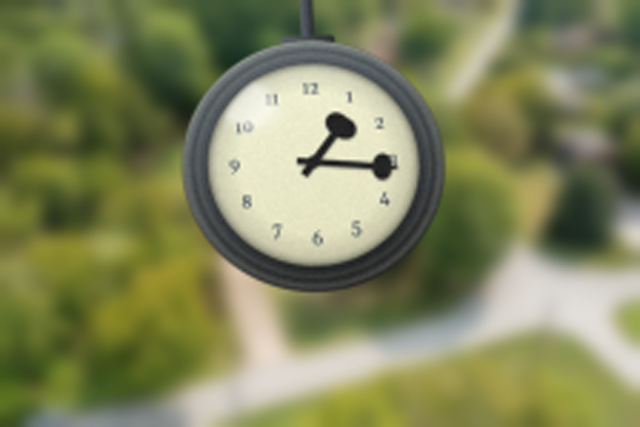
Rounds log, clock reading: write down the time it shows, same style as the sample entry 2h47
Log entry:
1h16
